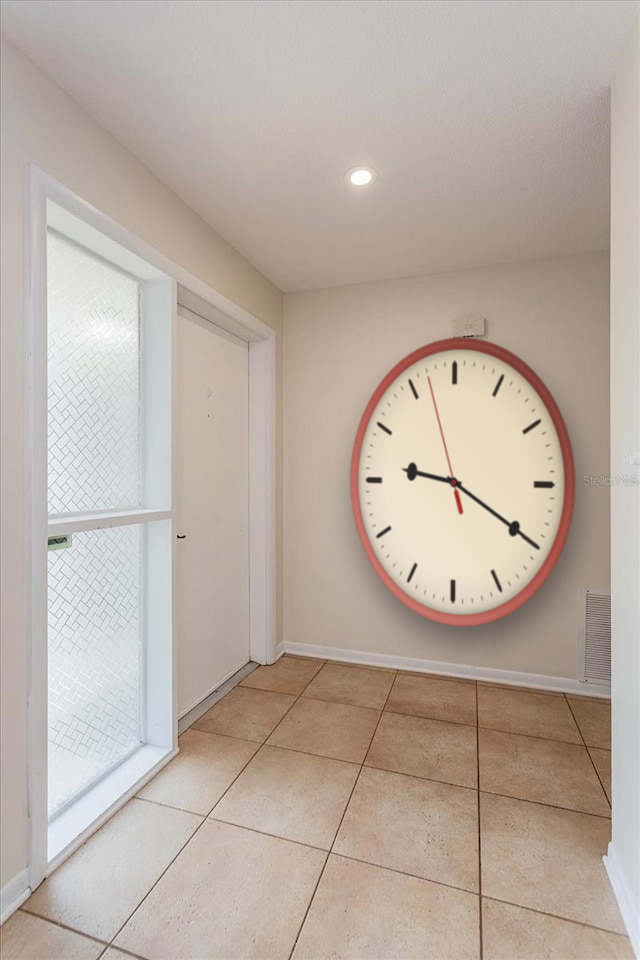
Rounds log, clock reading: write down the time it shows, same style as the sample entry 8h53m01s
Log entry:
9h19m57s
